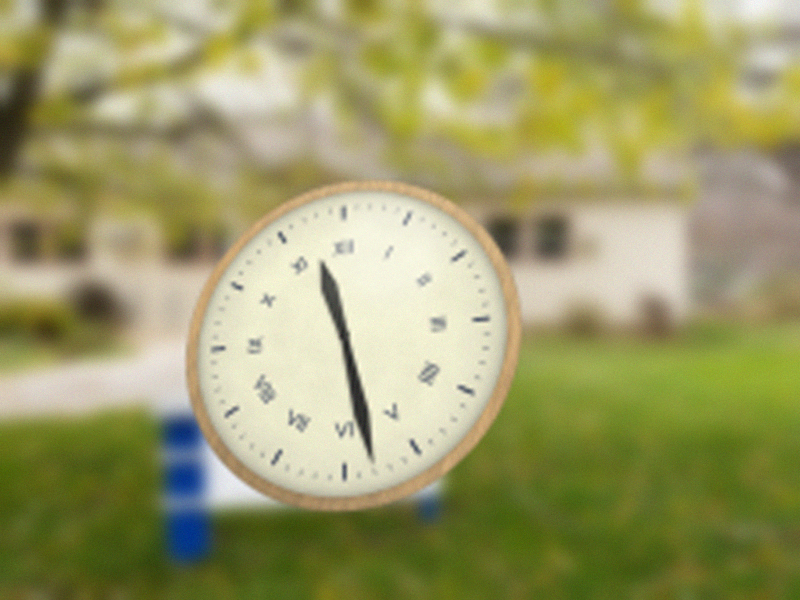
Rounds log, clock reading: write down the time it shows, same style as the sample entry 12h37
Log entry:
11h28
